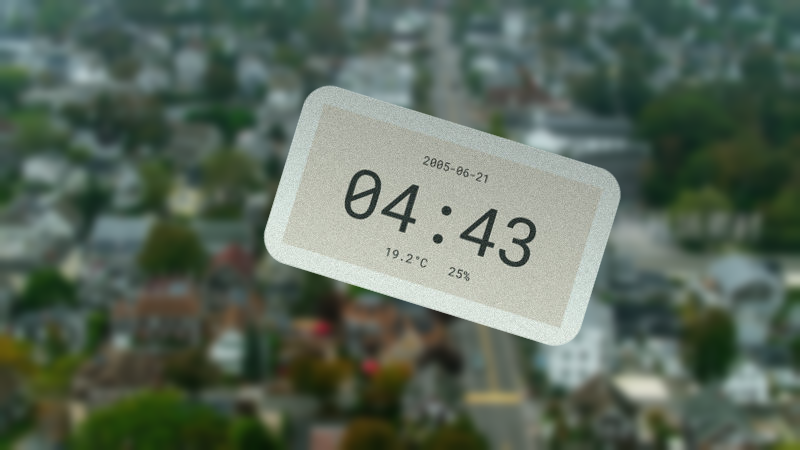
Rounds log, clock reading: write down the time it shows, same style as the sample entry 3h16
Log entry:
4h43
